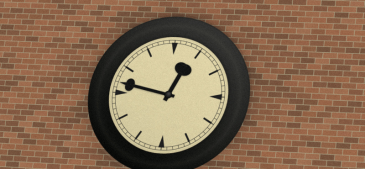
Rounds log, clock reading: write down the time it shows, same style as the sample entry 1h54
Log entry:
12h47
